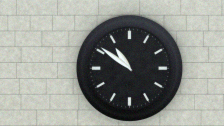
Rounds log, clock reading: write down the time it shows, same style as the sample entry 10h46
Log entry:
10h51
